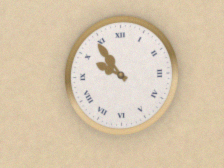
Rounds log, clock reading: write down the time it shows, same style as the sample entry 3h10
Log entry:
9h54
